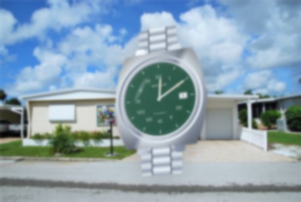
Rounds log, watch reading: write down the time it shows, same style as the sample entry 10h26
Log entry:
12h10
